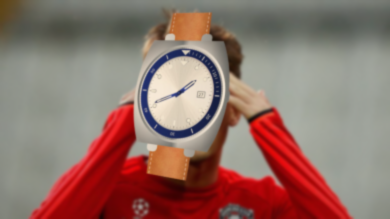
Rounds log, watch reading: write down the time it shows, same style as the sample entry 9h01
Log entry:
1h41
